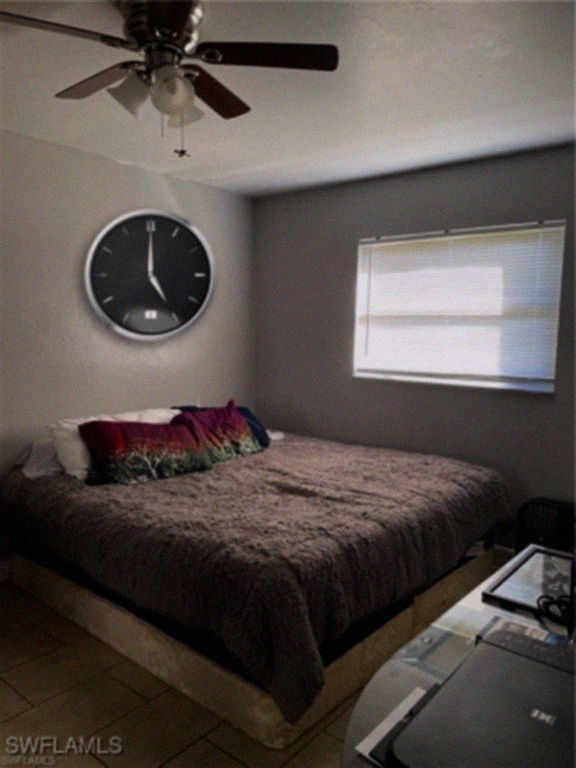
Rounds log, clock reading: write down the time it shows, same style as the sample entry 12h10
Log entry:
5h00
